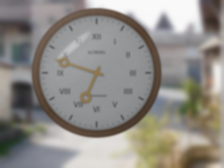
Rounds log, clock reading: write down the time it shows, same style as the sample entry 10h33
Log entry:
6h48
